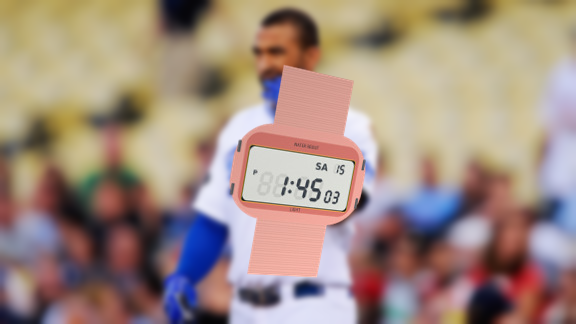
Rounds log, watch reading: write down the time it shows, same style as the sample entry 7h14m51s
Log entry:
1h45m03s
